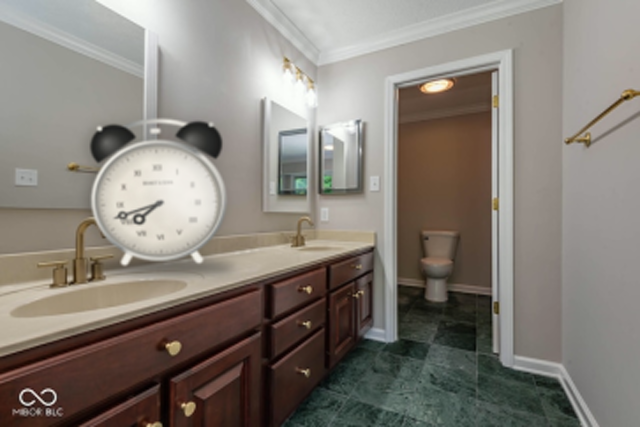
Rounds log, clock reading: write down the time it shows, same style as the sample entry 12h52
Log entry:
7h42
